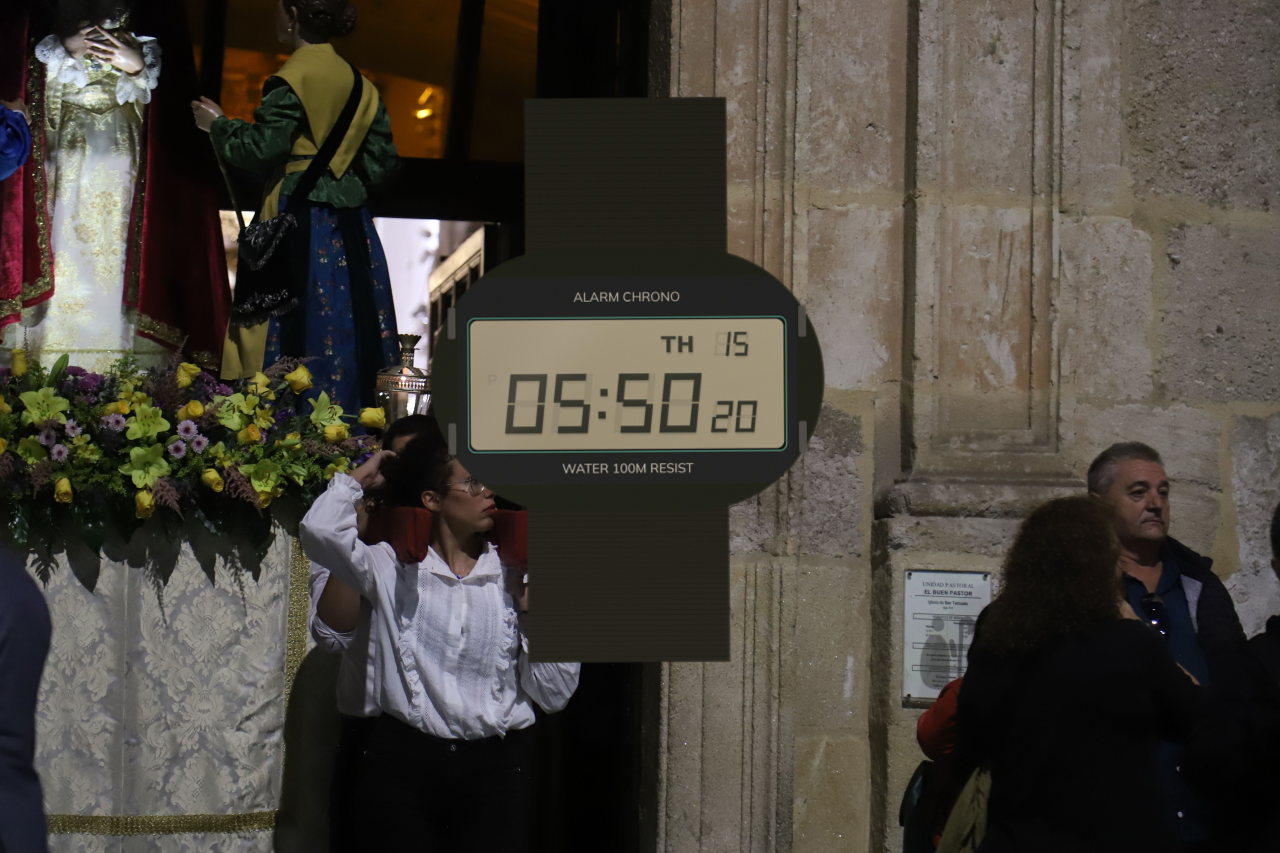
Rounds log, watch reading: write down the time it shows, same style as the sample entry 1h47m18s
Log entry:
5h50m20s
